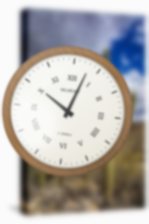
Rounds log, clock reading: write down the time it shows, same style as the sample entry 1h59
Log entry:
10h03
